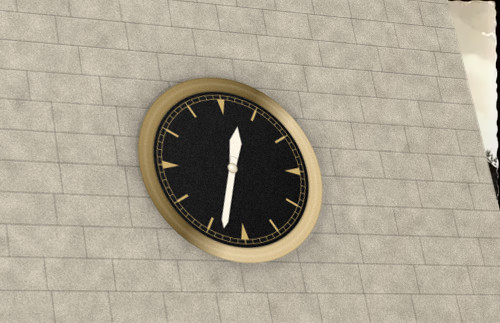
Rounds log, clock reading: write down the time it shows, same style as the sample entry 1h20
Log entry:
12h33
